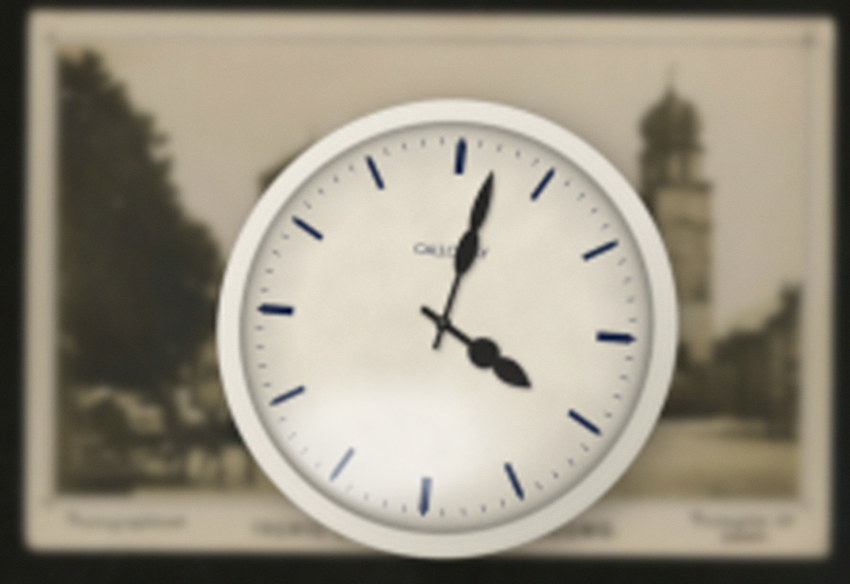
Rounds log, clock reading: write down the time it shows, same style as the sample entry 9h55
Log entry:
4h02
